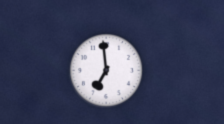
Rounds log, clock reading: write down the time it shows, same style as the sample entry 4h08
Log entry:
6h59
